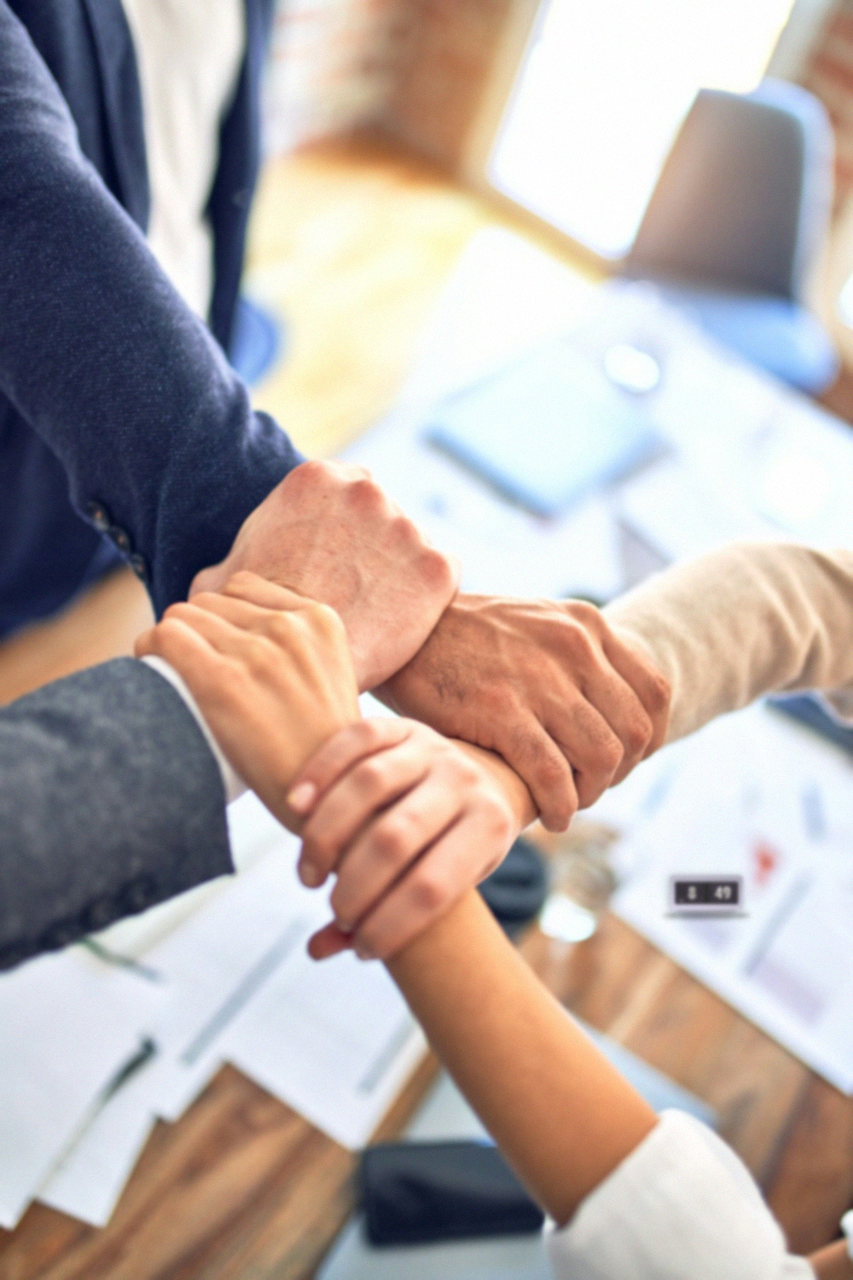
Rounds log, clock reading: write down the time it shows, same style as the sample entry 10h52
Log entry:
8h49
